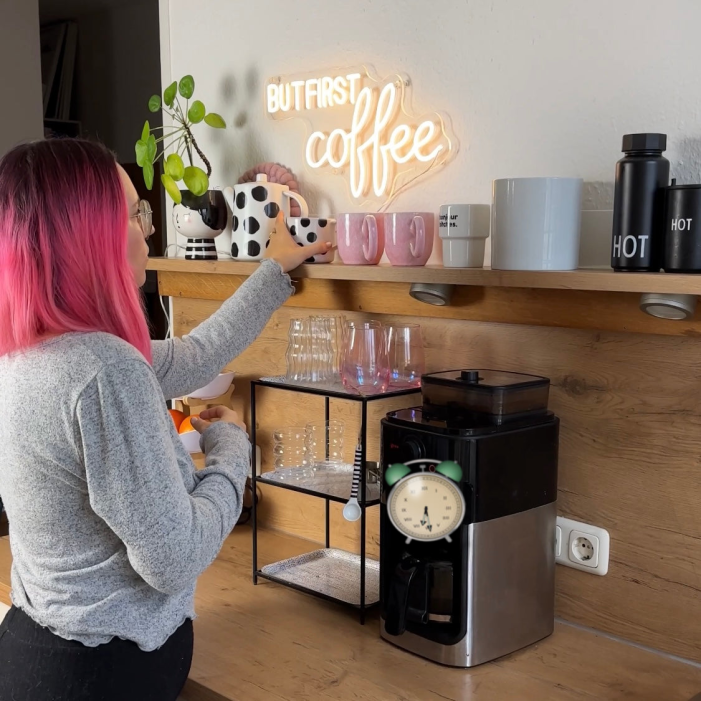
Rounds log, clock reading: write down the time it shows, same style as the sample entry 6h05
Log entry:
6h29
